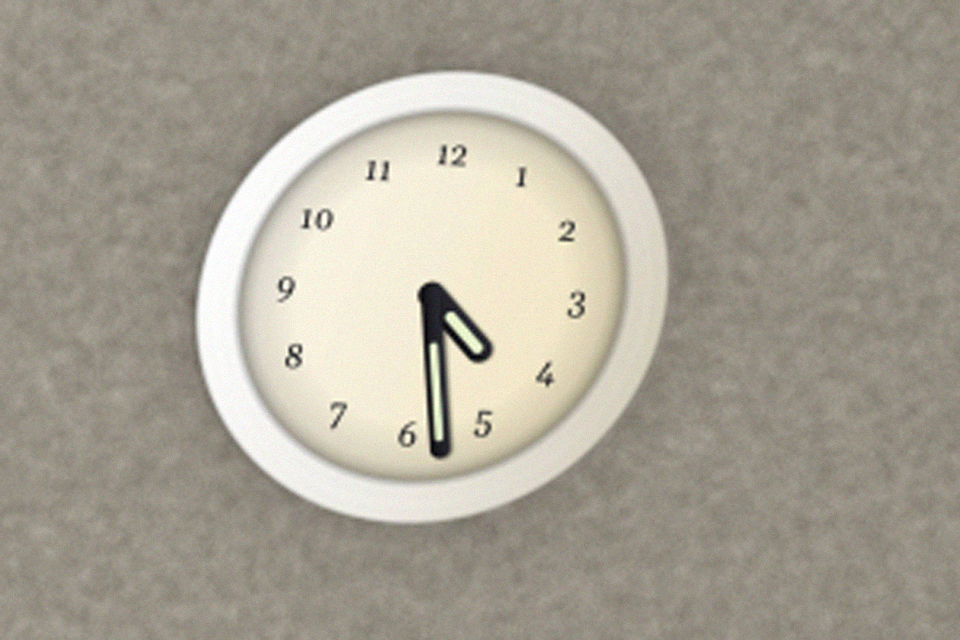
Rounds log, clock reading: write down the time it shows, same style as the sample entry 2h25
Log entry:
4h28
